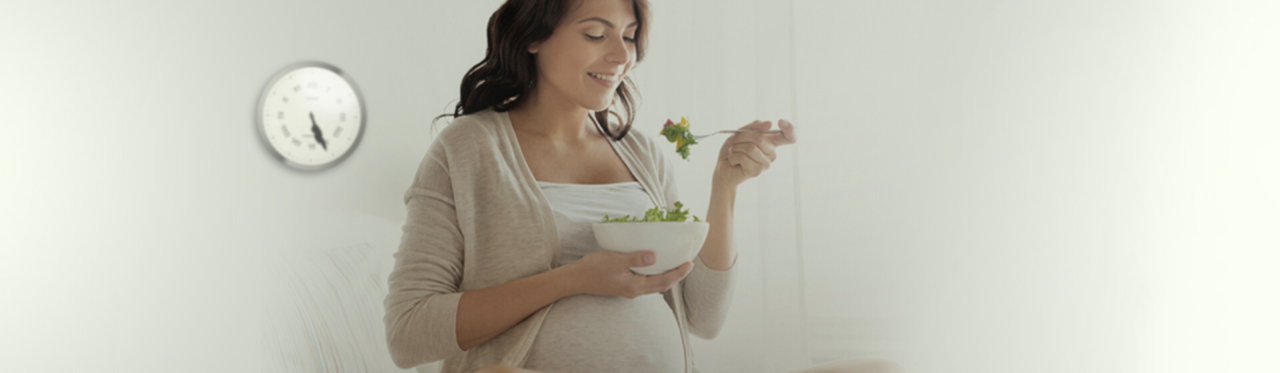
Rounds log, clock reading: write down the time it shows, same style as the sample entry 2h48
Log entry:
5h26
